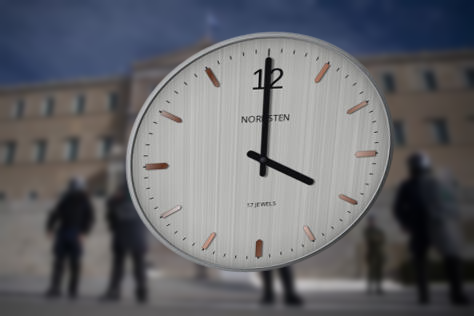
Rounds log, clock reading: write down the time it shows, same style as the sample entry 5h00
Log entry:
4h00
